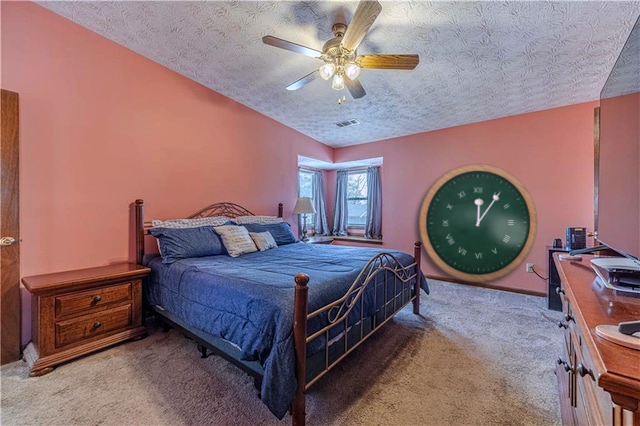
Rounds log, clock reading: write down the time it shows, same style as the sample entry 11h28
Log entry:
12h06
